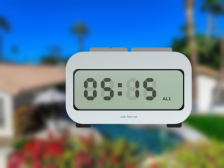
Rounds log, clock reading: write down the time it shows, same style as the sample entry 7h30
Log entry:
5h15
